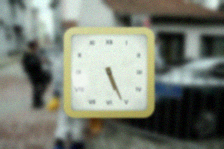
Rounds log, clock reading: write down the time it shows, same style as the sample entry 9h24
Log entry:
5h26
